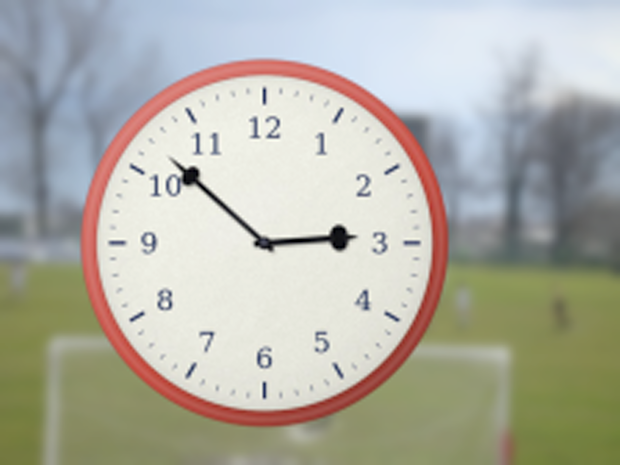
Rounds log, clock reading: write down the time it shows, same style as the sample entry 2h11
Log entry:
2h52
